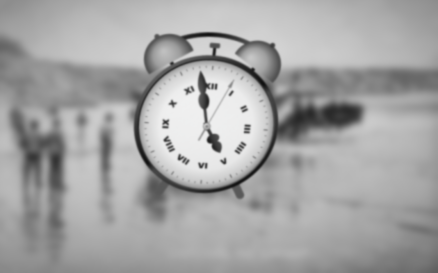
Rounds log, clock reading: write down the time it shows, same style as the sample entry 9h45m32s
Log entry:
4h58m04s
